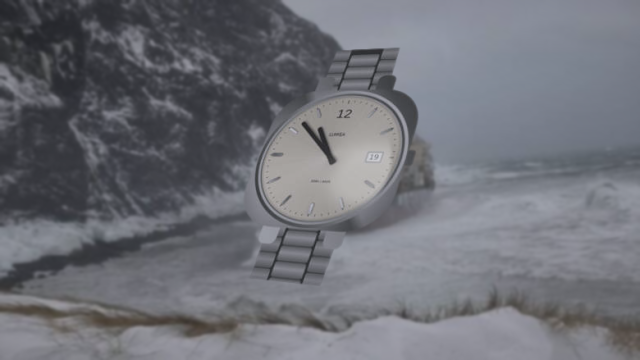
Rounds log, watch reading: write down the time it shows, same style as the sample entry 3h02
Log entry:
10h52
